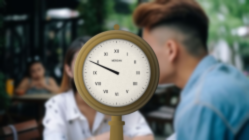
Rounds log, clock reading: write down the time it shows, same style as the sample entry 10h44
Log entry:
9h49
